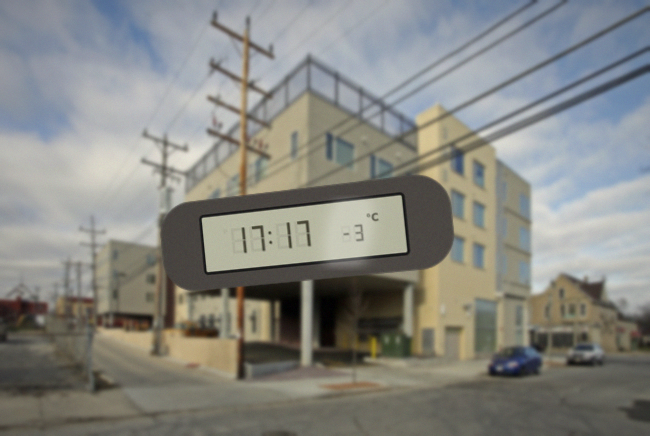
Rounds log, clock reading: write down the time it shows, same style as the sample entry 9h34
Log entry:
17h17
